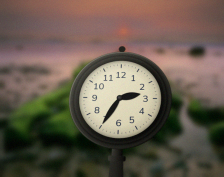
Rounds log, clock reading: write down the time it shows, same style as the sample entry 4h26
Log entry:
2h35
